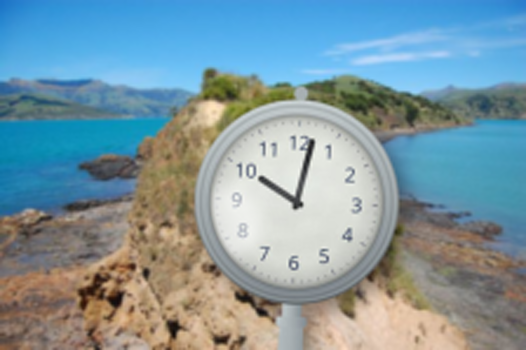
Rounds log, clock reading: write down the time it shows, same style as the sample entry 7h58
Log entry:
10h02
